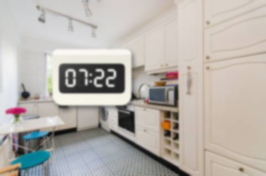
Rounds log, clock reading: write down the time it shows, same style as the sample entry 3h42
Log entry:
7h22
